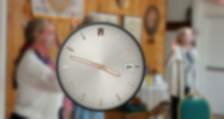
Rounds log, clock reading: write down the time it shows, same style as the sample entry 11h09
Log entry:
3h48
